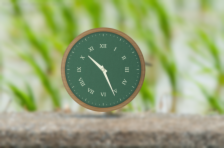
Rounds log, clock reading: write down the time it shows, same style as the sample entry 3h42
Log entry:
10h26
